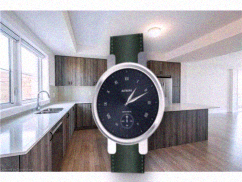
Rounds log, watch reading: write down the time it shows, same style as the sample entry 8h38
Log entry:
1h11
